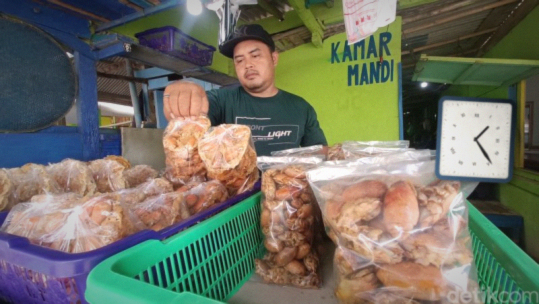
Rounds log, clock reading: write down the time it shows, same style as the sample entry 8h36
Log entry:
1h24
